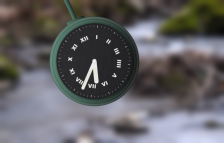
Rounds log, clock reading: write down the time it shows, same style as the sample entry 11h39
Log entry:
6h38
